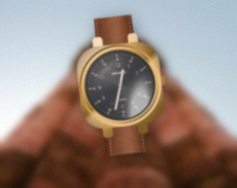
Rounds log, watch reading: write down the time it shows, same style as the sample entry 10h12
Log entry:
12h33
